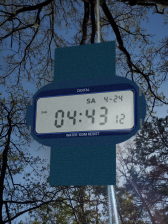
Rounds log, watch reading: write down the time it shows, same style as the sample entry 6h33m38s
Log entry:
4h43m12s
